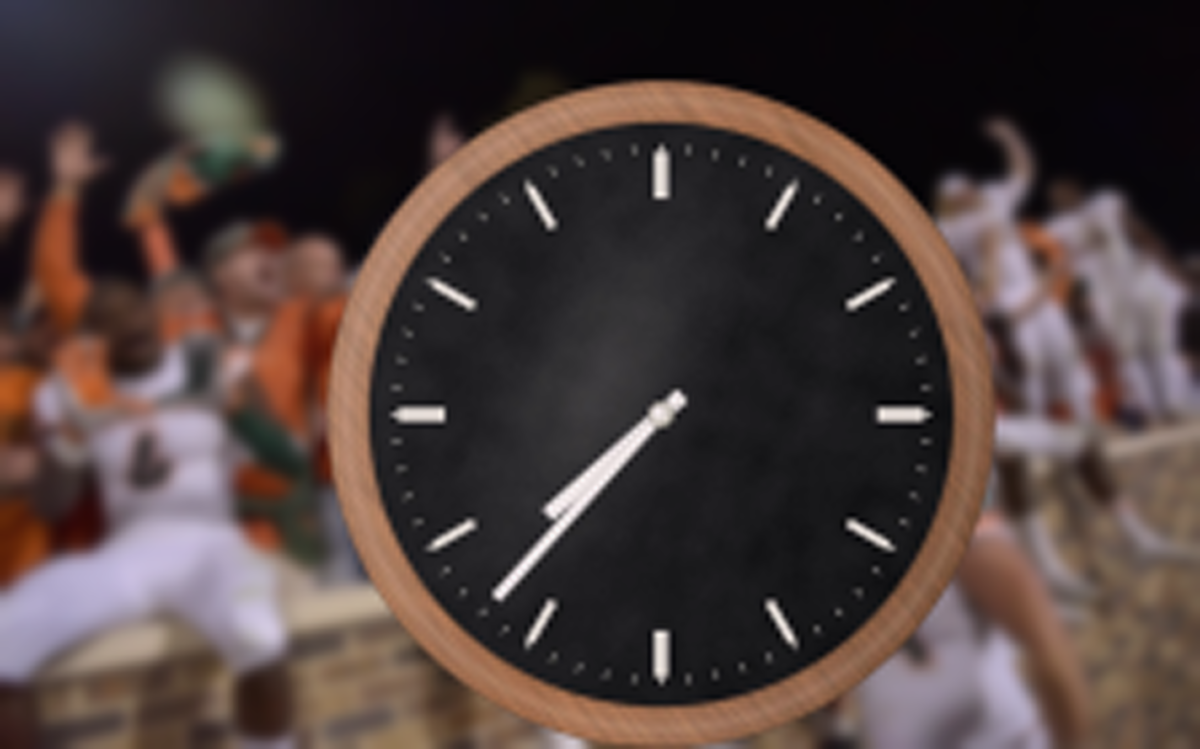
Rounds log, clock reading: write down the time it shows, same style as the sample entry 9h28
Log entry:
7h37
